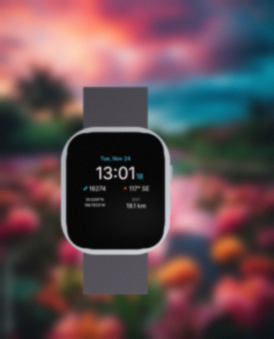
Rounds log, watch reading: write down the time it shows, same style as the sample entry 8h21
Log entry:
13h01
